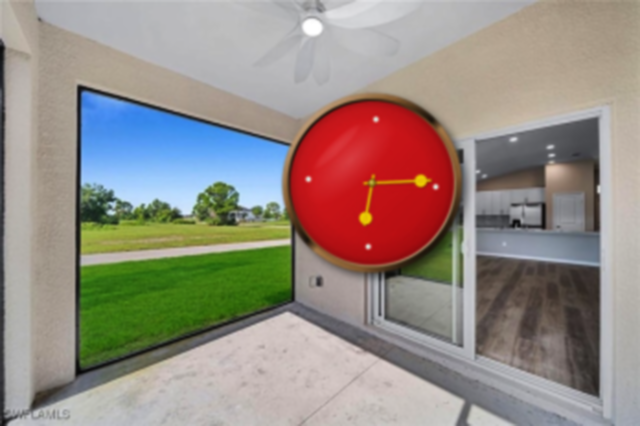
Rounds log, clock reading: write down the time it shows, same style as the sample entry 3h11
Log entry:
6h14
